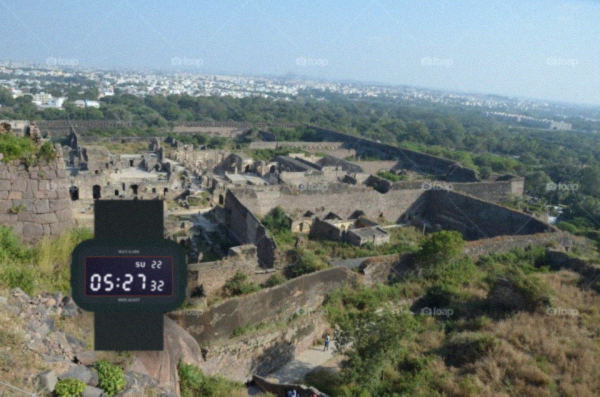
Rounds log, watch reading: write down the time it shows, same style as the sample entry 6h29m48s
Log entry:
5h27m32s
